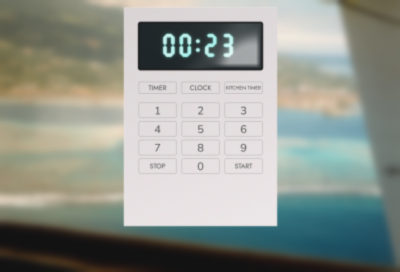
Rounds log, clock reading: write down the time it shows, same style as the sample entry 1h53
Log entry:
0h23
